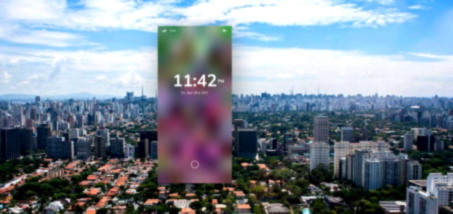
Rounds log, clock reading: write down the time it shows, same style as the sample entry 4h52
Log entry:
11h42
